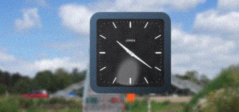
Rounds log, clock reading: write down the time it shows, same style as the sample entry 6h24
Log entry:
10h21
